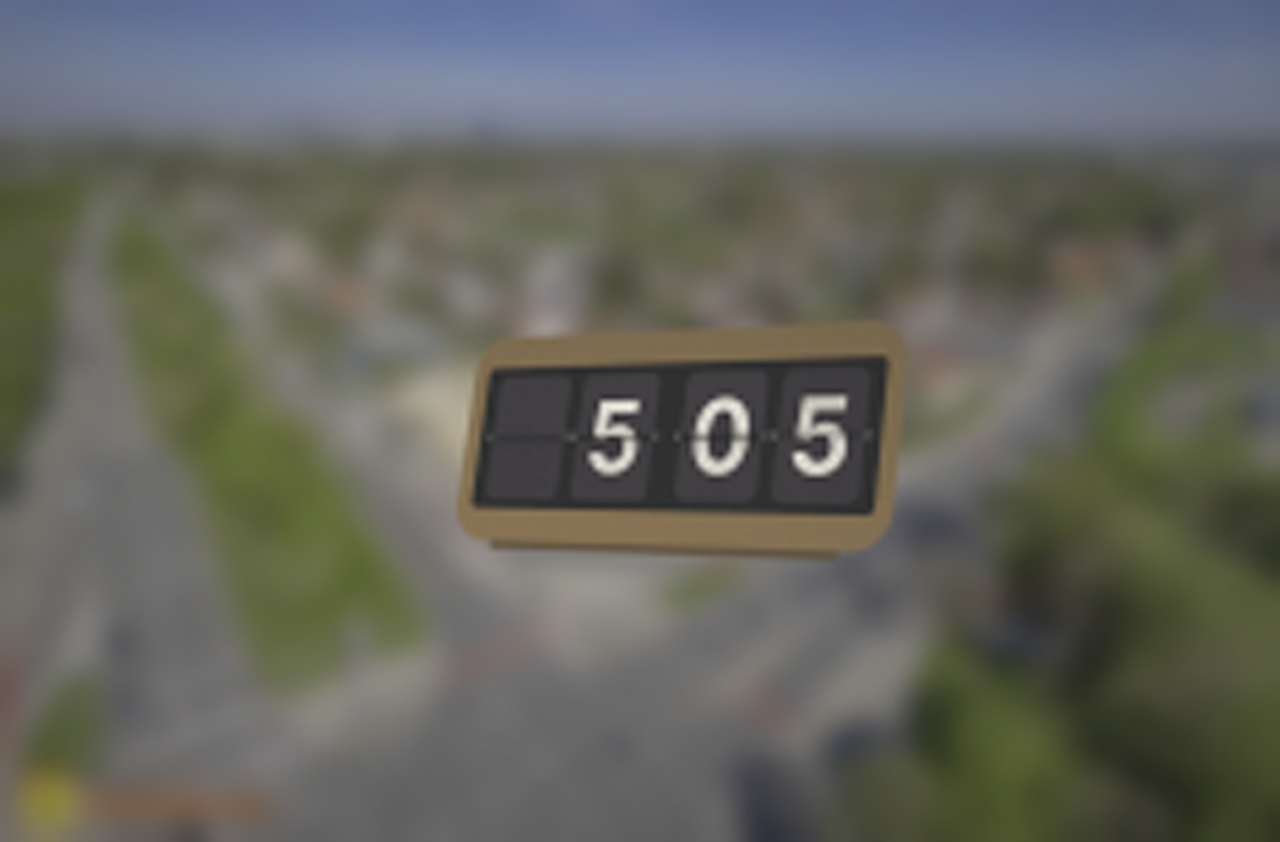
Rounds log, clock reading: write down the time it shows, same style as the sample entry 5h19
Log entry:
5h05
